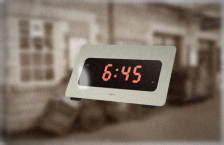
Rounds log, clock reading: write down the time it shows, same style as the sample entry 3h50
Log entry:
6h45
